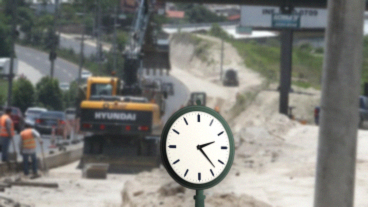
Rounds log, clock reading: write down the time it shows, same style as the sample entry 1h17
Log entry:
2h23
